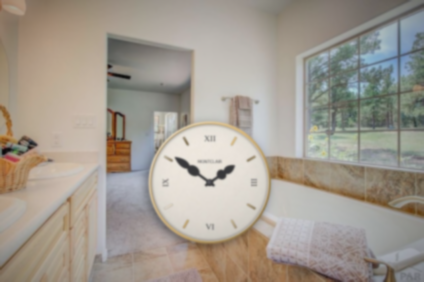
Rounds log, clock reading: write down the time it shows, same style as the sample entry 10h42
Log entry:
1h51
